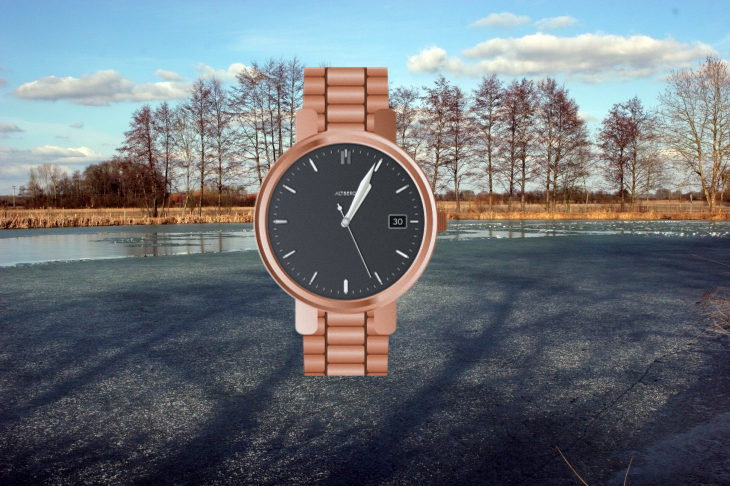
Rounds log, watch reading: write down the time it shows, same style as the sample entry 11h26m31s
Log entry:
1h04m26s
